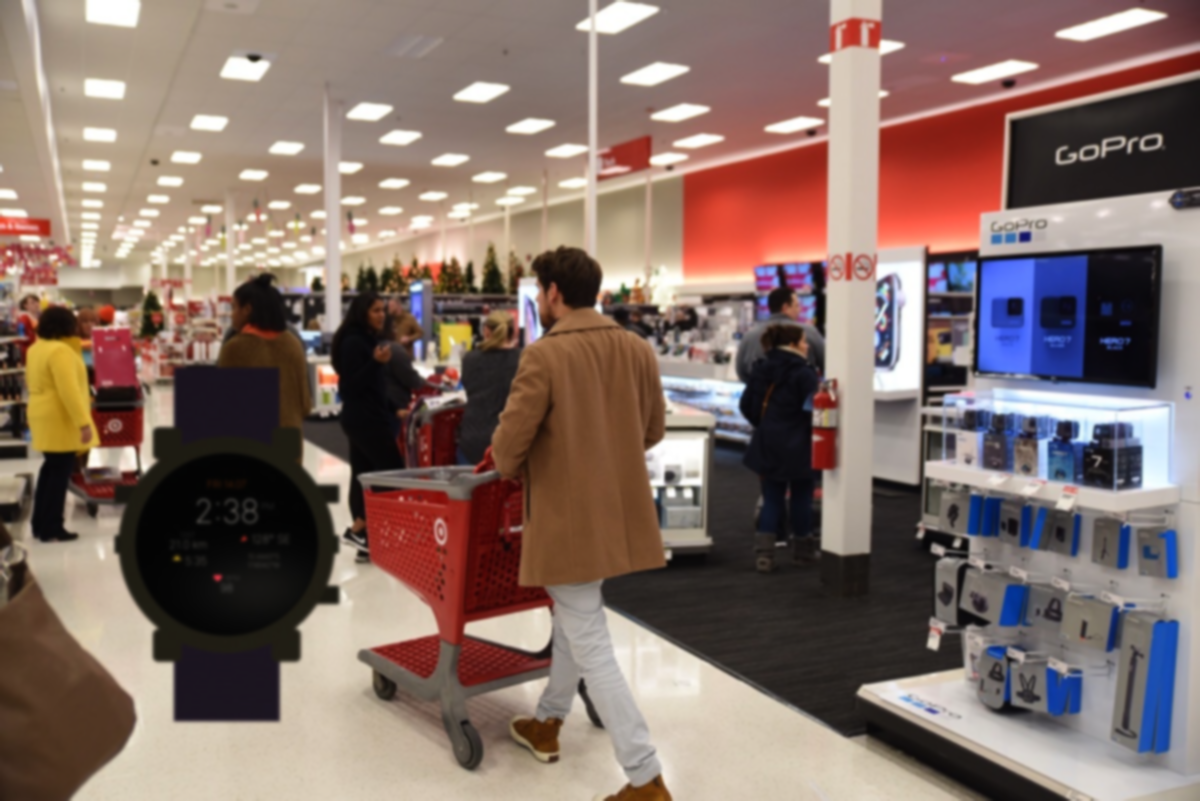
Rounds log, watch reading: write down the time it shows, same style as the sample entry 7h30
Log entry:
2h38
